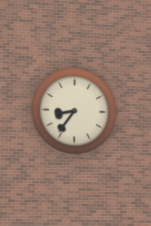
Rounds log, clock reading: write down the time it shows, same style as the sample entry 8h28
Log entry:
8h36
